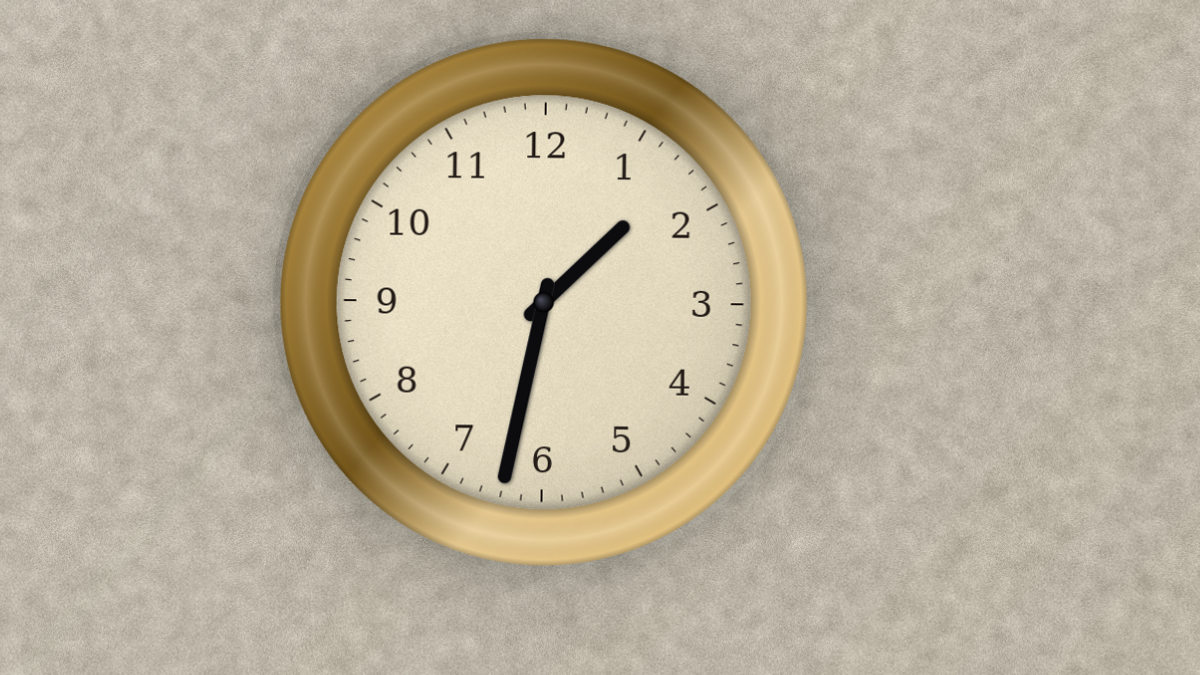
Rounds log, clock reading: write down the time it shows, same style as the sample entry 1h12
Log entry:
1h32
